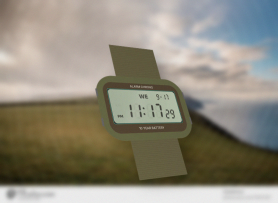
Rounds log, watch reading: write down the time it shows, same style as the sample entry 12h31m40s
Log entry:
11h17m29s
